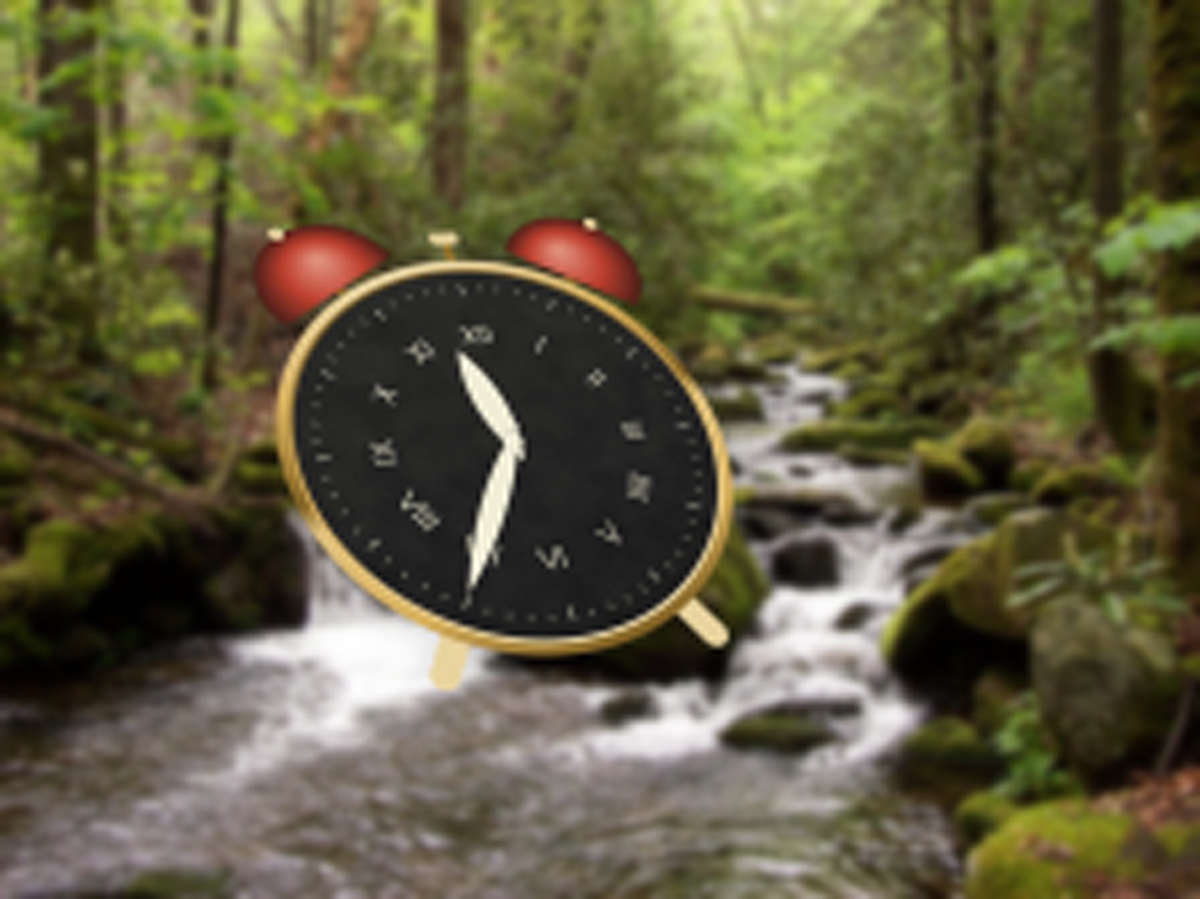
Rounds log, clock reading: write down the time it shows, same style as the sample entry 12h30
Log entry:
11h35
